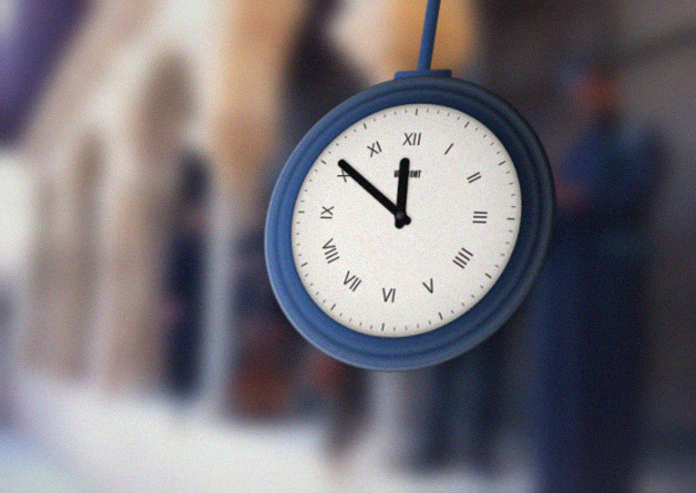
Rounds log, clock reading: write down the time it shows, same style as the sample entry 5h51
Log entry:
11h51
